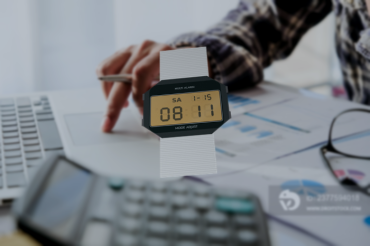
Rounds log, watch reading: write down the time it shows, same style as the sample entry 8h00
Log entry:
8h11
